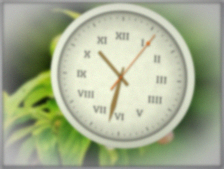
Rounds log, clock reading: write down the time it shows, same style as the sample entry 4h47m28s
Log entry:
10h32m06s
